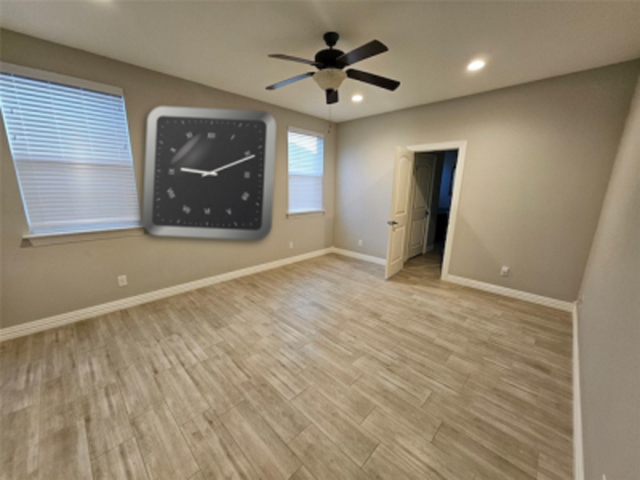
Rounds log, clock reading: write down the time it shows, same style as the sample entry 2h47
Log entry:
9h11
